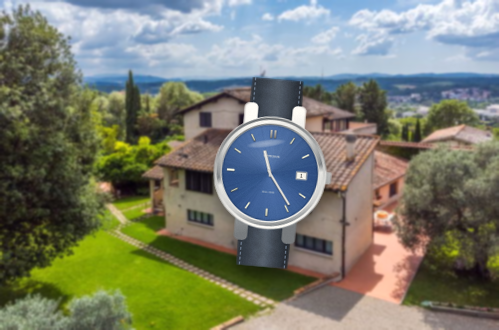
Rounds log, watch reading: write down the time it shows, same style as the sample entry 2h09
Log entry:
11h24
